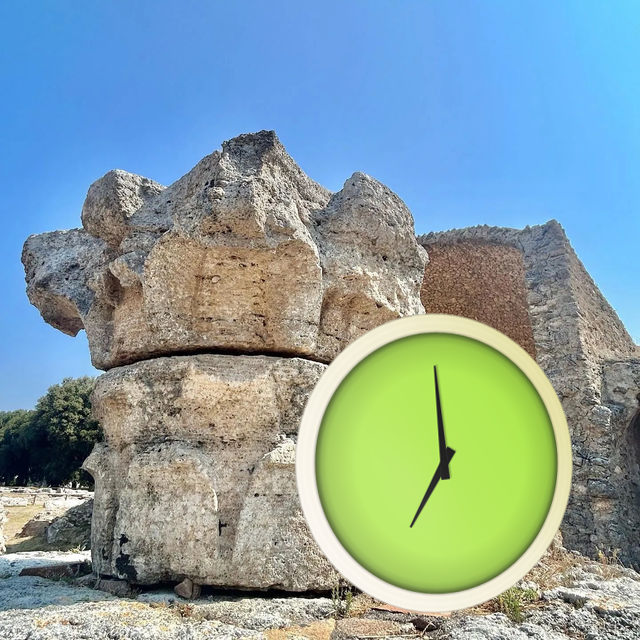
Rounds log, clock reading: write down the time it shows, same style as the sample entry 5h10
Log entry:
6h59
